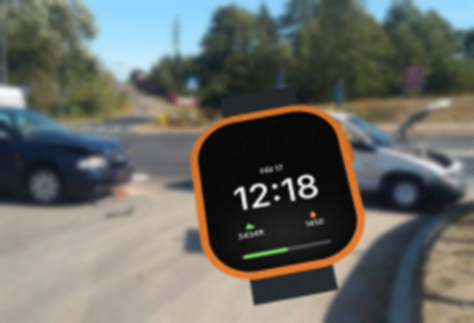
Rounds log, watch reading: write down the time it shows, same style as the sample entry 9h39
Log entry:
12h18
